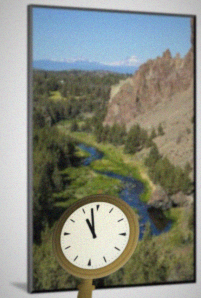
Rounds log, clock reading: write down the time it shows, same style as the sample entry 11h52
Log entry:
10h58
